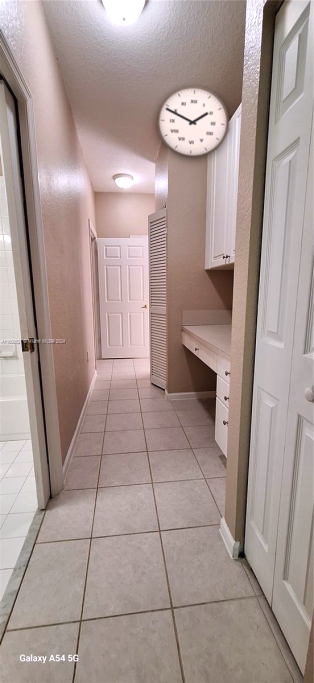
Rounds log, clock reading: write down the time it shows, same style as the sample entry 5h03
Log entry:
1h49
